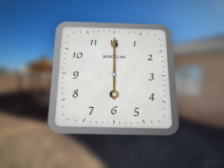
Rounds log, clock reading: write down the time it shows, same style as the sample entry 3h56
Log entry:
6h00
